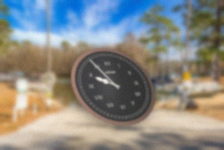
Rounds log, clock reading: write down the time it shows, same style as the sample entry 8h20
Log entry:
9h55
